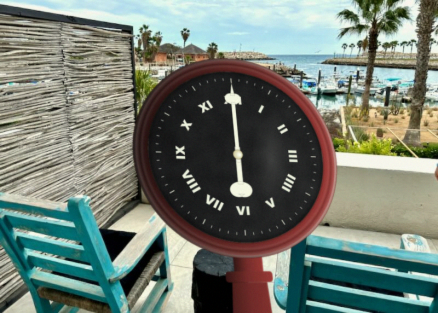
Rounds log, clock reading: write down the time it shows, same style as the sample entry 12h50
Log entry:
6h00
